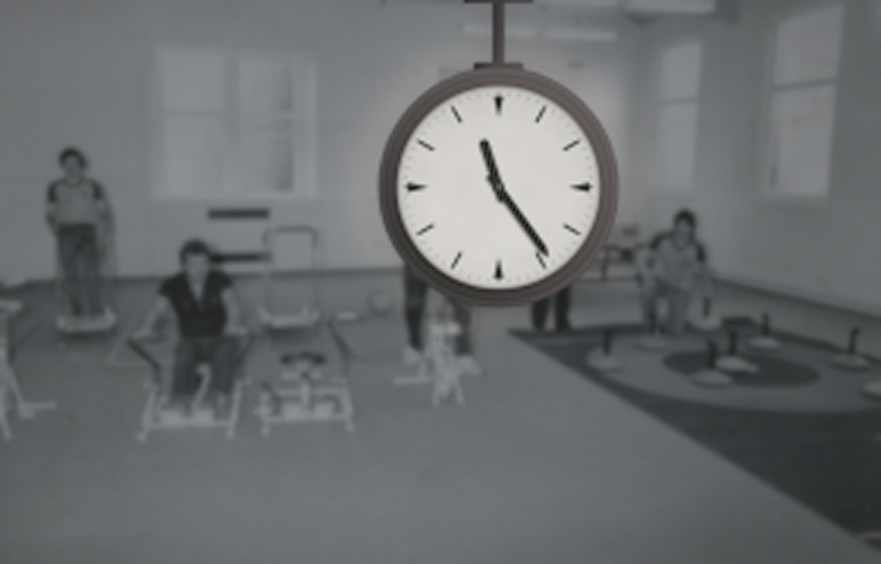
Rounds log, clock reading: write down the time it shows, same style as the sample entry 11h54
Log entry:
11h24
